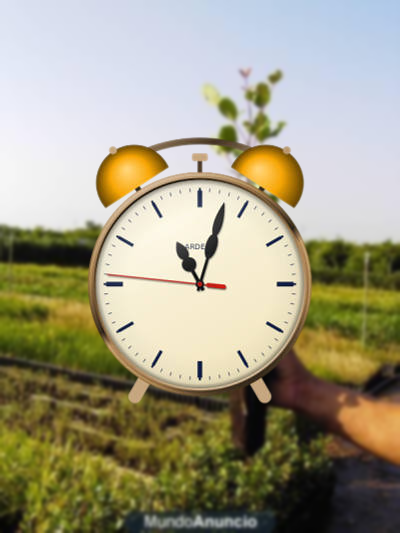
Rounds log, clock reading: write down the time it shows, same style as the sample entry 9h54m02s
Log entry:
11h02m46s
